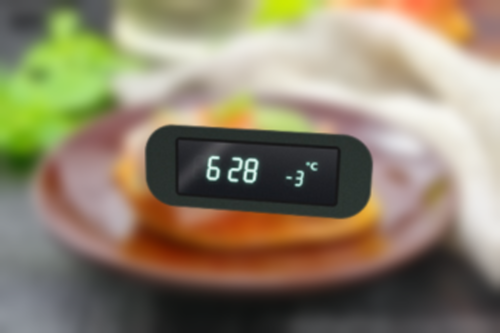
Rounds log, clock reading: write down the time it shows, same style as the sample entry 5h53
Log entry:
6h28
